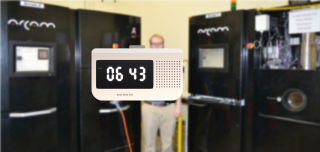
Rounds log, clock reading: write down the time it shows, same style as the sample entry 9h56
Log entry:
6h43
